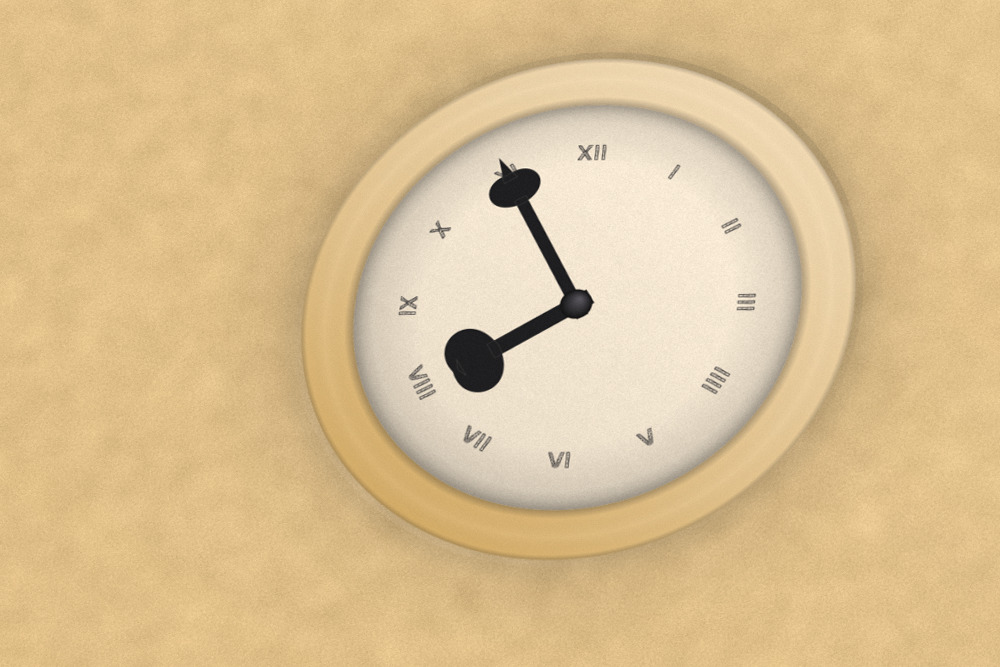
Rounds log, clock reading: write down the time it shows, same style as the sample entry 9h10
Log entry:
7h55
